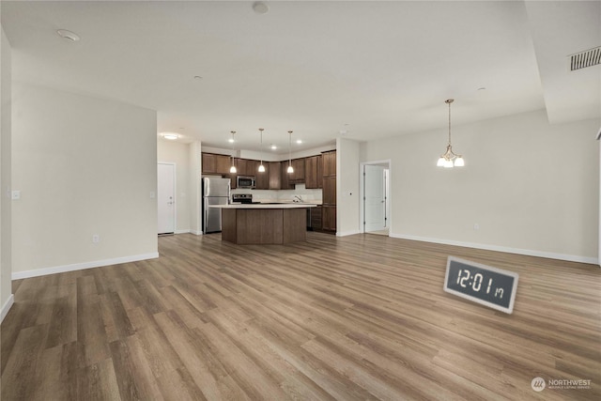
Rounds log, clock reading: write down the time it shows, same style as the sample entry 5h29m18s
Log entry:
12h01m17s
